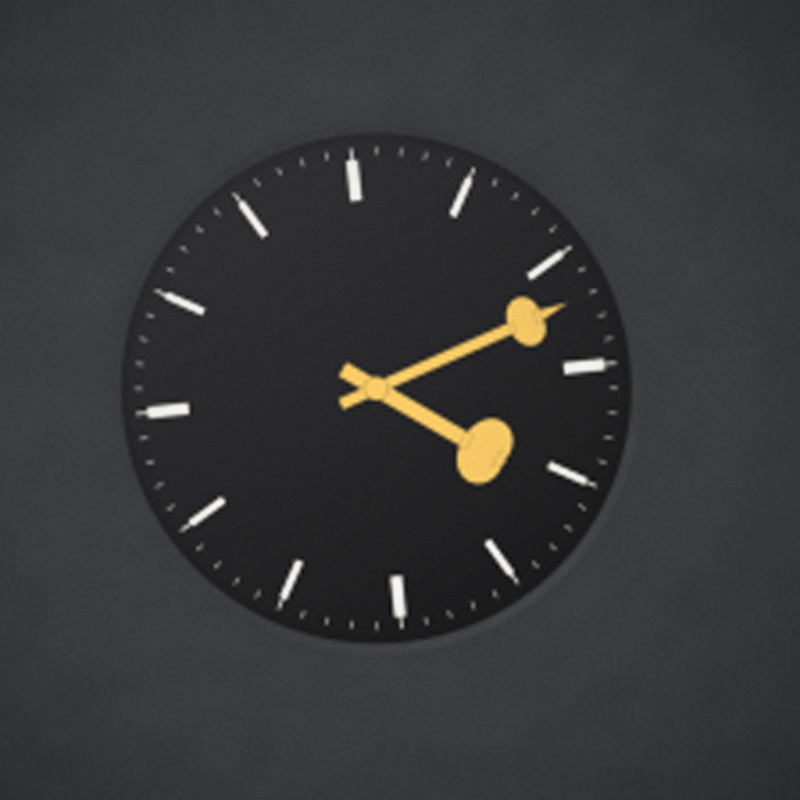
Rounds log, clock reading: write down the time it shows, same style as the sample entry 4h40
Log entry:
4h12
